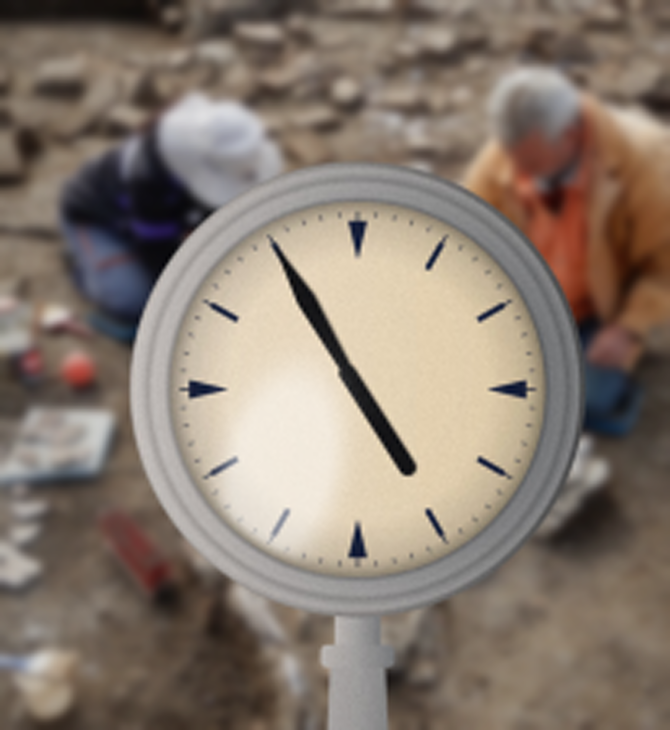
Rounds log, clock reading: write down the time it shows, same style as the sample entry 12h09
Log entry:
4h55
